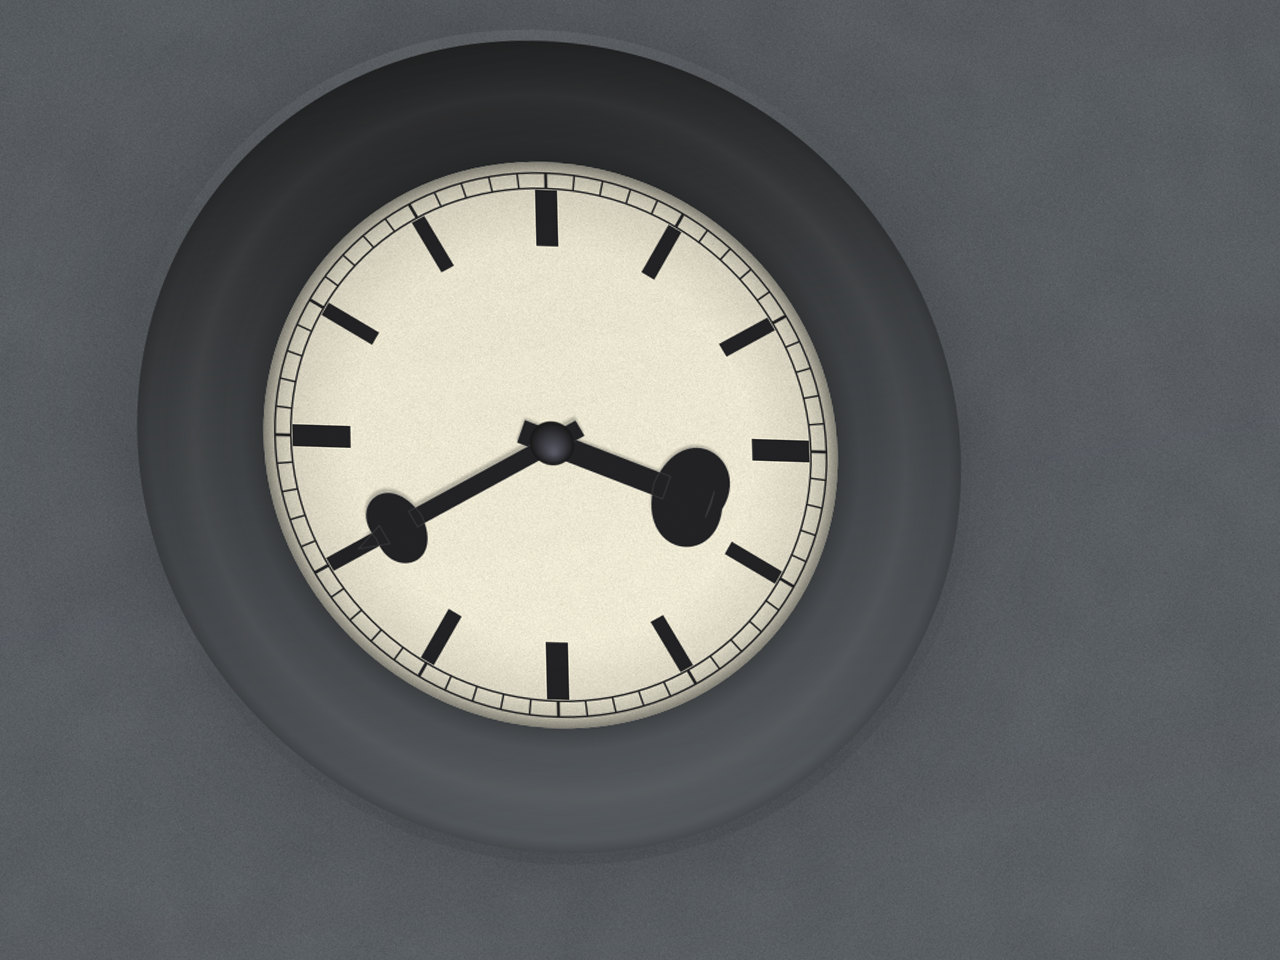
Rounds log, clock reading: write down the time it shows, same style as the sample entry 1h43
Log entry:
3h40
